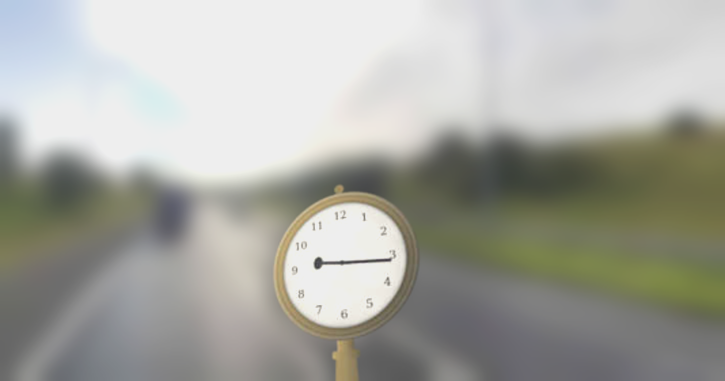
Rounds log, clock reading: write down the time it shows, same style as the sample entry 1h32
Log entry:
9h16
